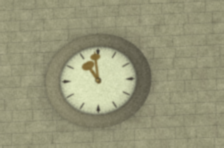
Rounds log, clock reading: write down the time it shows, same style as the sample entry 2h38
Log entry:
10h59
